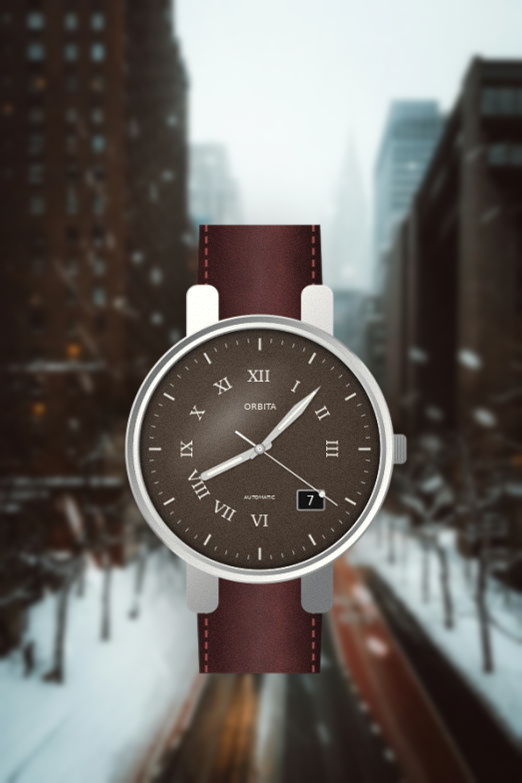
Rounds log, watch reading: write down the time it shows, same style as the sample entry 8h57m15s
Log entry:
8h07m21s
